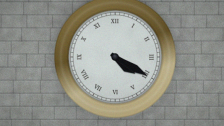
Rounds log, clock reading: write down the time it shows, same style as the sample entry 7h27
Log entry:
4h20
